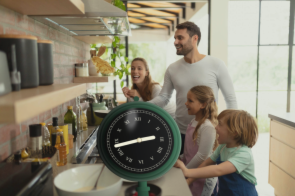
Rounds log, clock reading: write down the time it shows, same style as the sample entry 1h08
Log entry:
2h43
